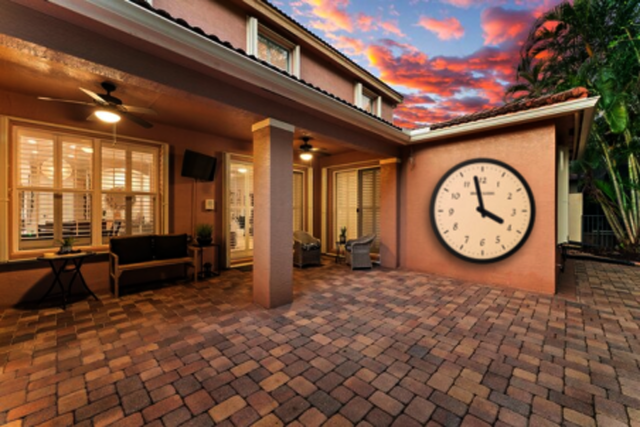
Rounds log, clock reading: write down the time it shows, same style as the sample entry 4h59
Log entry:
3h58
